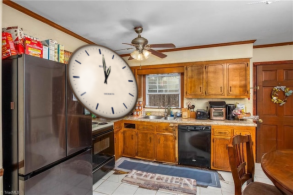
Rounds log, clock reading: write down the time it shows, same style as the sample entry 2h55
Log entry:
1h01
